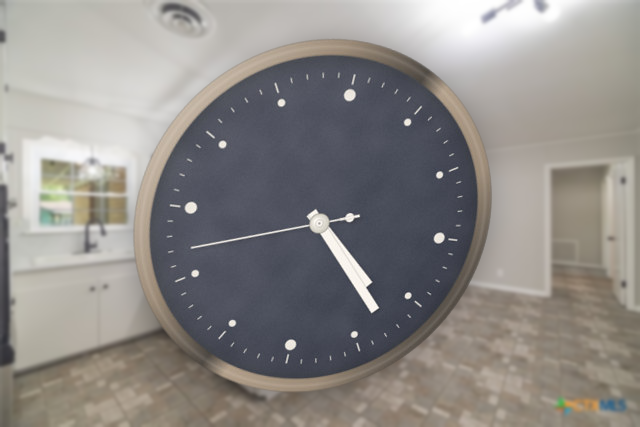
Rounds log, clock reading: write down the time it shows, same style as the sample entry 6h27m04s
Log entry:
4h22m42s
